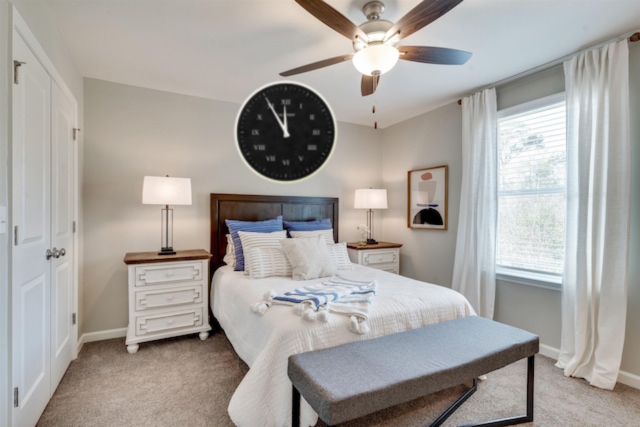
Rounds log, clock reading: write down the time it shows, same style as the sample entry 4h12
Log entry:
11h55
